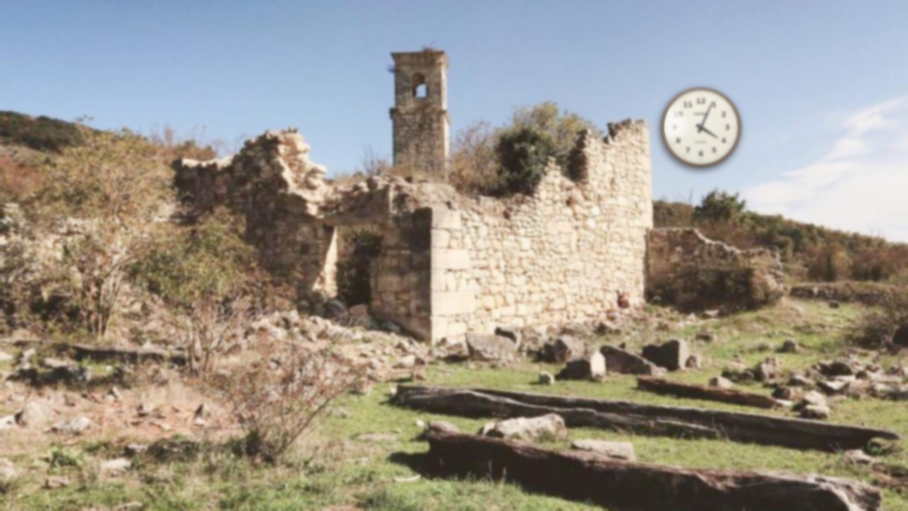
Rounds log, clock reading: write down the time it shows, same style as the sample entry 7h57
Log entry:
4h04
